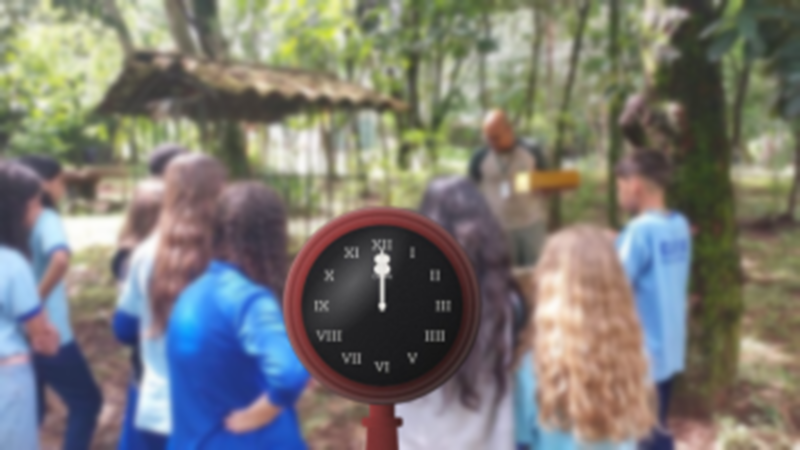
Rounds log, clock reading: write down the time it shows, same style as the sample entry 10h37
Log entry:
12h00
